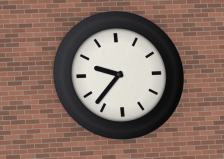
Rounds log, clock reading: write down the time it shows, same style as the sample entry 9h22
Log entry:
9h37
